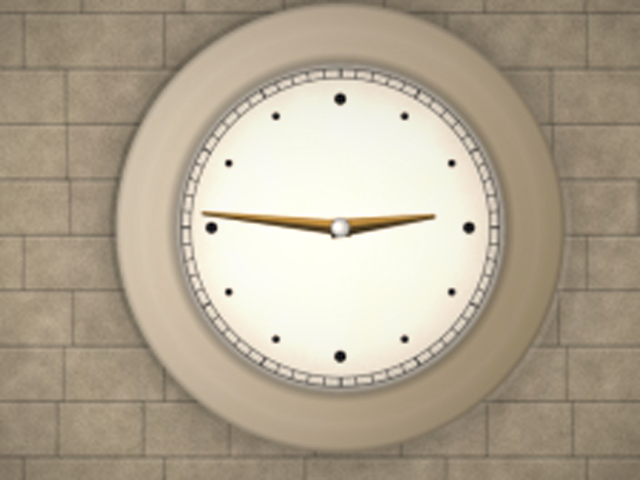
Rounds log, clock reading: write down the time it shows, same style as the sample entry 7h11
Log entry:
2h46
